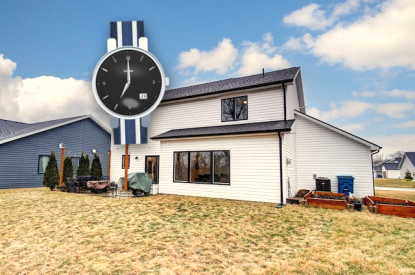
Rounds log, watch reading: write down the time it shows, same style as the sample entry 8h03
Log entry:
7h00
